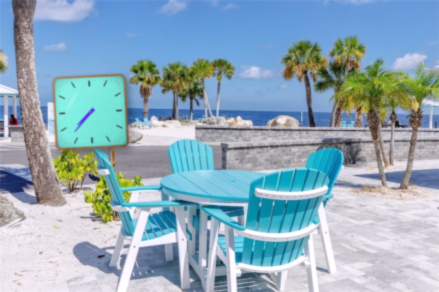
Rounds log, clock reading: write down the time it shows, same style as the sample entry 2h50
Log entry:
7h37
